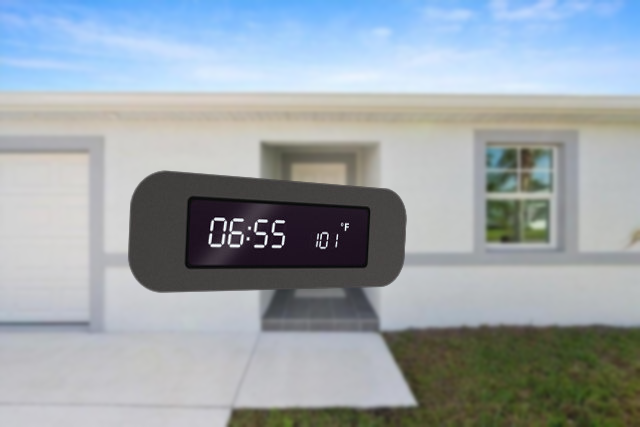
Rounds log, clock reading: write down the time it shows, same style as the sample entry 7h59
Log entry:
6h55
